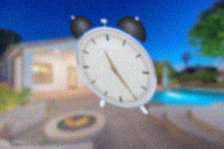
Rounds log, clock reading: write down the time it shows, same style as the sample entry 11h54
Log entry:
11h25
